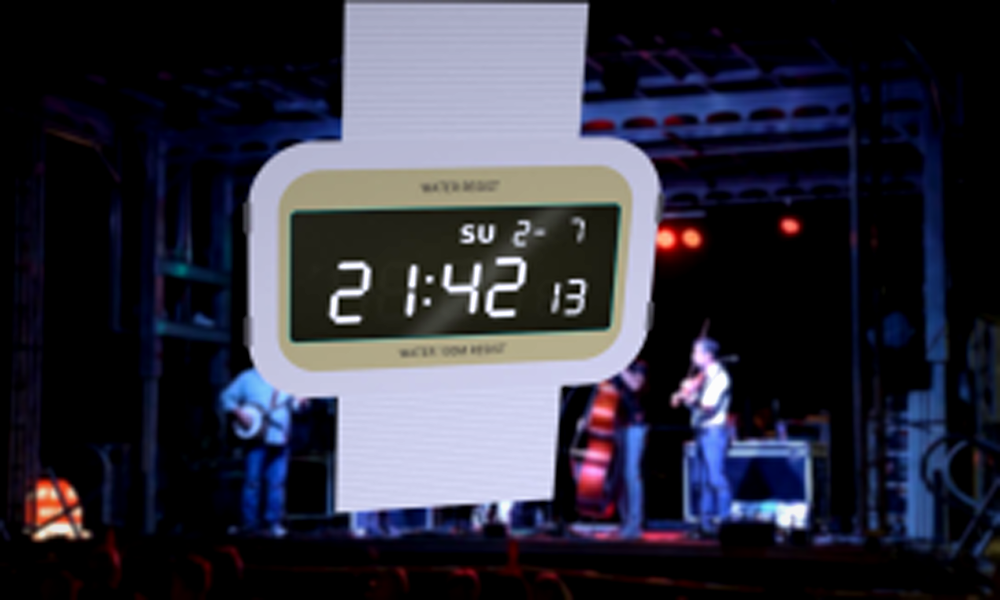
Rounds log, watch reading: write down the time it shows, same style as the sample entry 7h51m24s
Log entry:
21h42m13s
